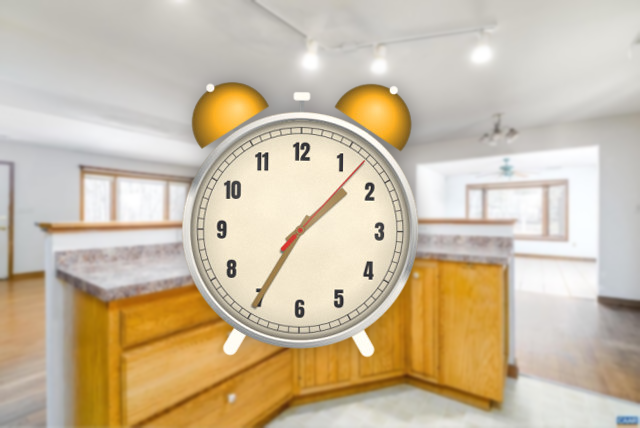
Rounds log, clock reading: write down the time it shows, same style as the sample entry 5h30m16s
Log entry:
1h35m07s
